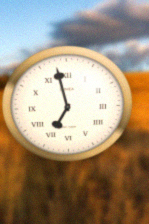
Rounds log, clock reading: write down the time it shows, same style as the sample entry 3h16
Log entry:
6h58
